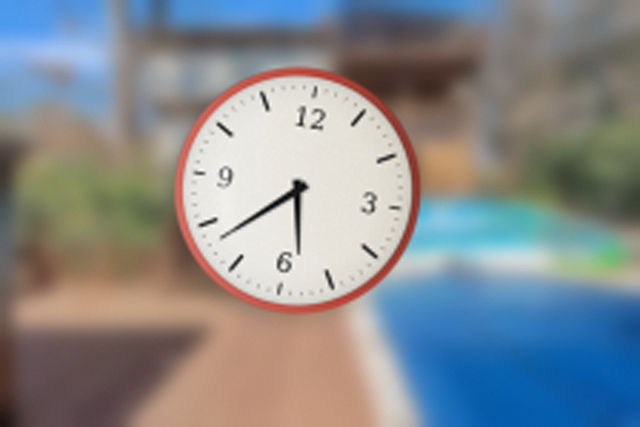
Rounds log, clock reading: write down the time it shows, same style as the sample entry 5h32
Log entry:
5h38
